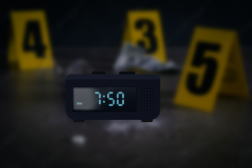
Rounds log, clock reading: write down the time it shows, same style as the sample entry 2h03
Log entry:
7h50
